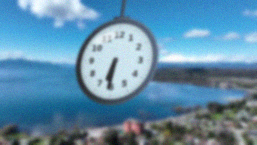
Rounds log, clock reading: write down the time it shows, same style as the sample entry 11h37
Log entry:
6h31
